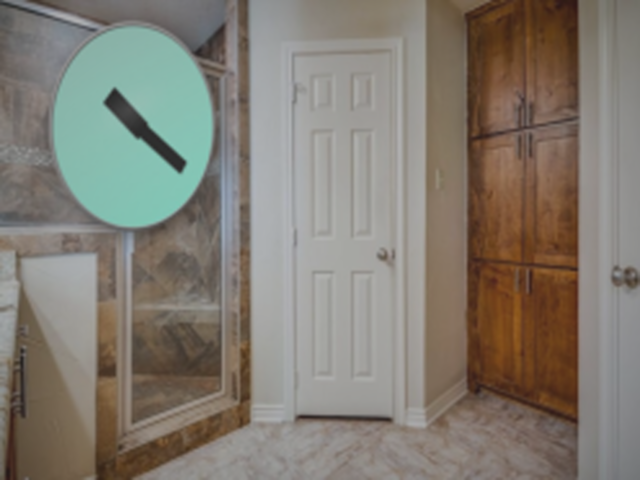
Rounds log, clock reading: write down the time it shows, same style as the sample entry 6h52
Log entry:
10h21
